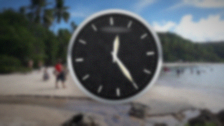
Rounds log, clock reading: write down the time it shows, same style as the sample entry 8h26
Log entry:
12h25
